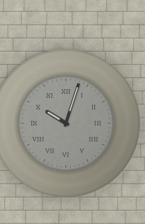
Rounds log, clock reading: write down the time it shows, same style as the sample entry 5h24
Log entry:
10h03
